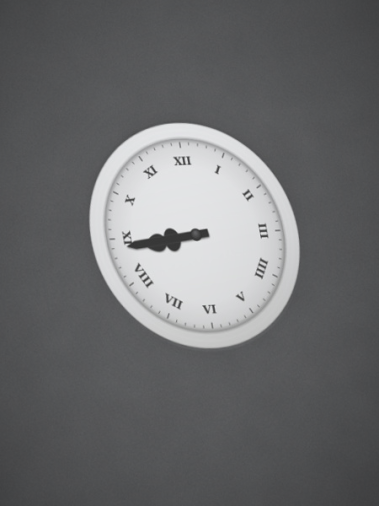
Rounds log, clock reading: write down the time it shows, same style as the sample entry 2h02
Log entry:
8h44
